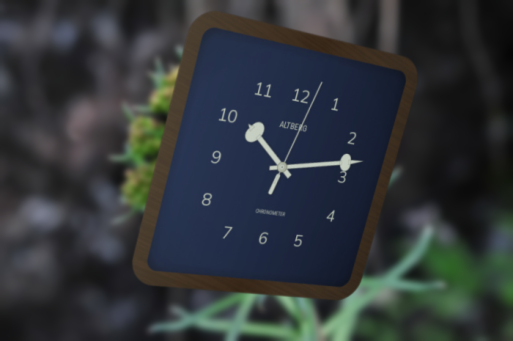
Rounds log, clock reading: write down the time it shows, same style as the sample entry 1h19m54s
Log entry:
10h13m02s
